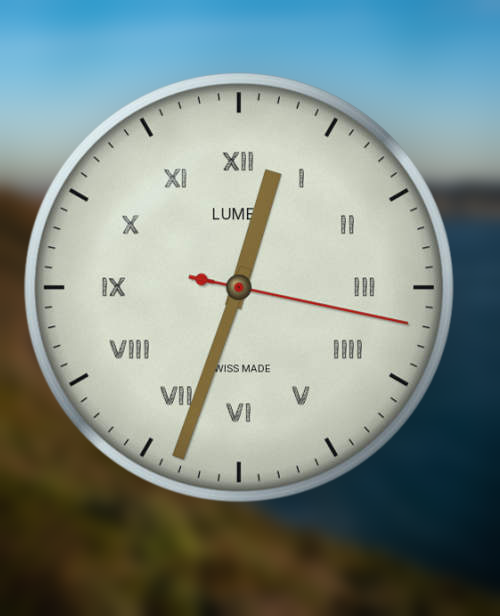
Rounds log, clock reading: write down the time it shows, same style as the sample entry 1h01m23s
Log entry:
12h33m17s
